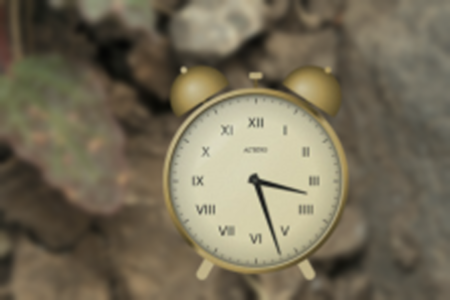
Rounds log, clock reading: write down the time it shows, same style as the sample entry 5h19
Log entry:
3h27
